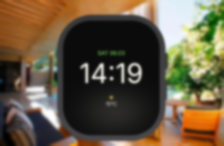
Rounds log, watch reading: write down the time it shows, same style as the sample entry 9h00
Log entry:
14h19
